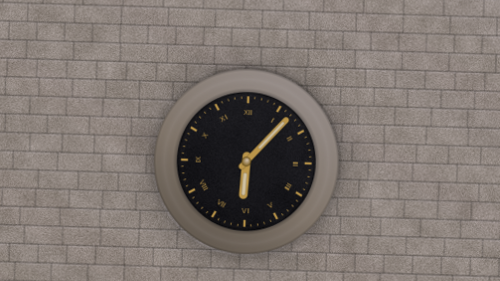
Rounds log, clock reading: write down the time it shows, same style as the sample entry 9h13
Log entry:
6h07
